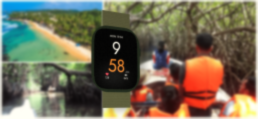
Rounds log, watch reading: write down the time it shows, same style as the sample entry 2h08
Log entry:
9h58
